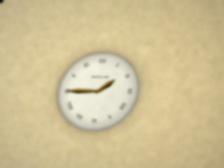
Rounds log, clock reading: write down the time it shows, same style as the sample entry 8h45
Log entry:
1h45
